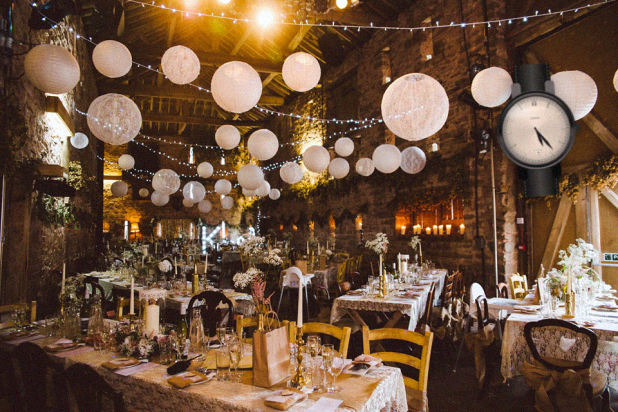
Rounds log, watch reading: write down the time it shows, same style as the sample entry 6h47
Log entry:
5h24
